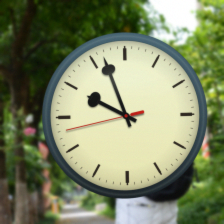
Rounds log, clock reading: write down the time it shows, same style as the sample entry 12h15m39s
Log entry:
9h56m43s
